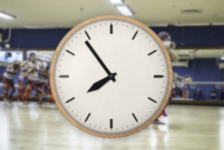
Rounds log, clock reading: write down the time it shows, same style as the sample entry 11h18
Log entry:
7h54
